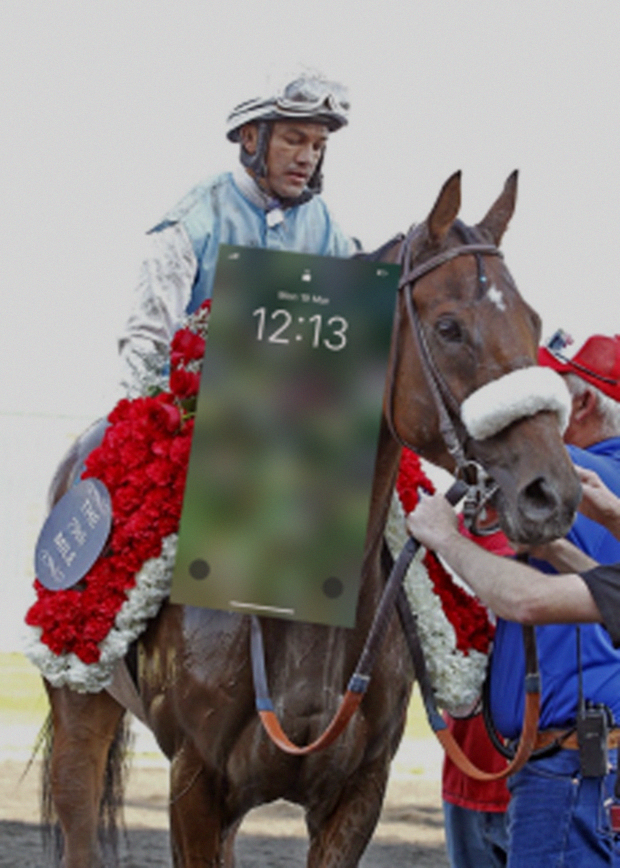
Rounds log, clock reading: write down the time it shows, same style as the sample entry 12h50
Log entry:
12h13
